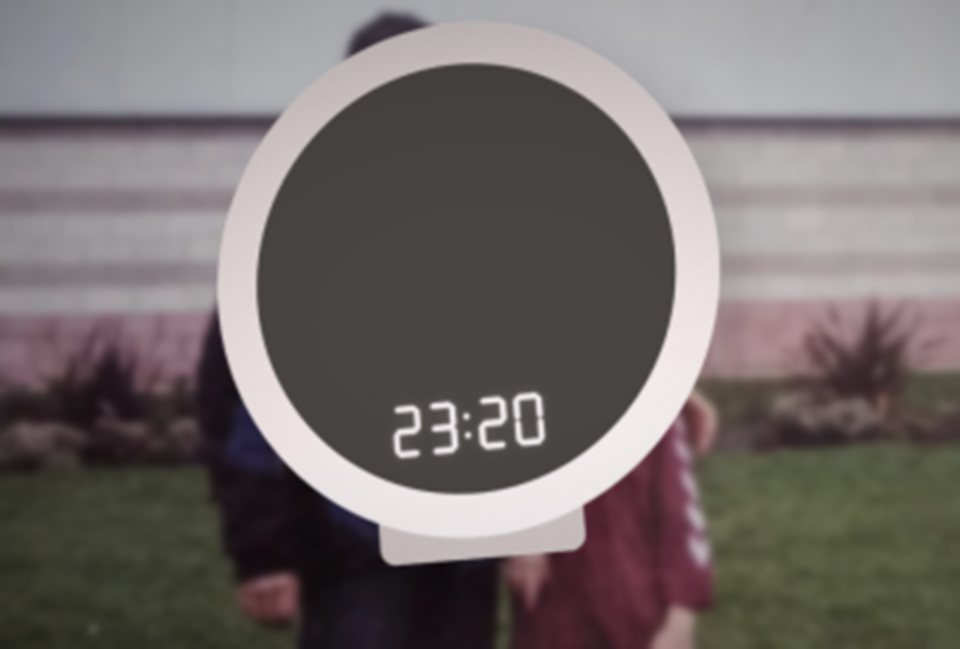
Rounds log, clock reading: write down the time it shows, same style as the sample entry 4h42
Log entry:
23h20
